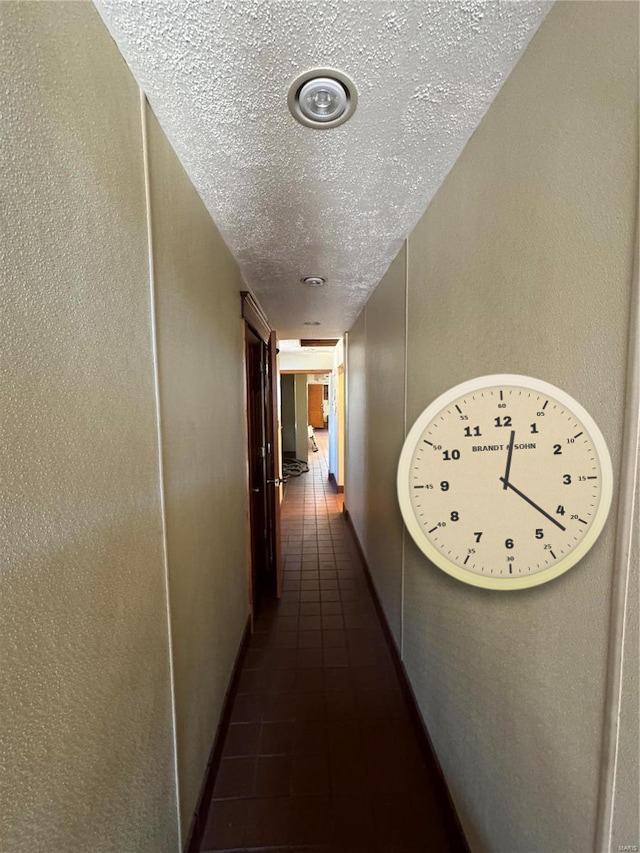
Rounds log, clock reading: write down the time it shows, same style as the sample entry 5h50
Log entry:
12h22
